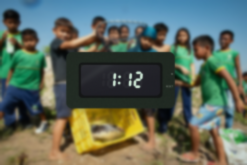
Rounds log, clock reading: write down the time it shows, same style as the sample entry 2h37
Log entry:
1h12
